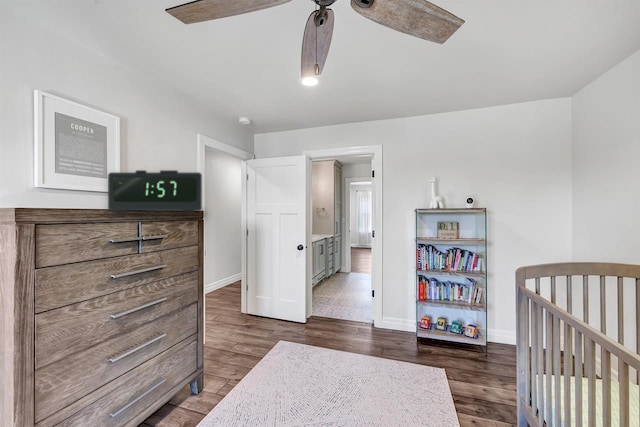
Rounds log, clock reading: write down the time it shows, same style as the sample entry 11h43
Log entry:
1h57
